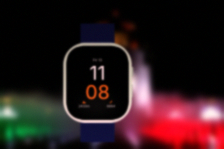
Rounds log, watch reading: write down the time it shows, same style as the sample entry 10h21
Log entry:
11h08
